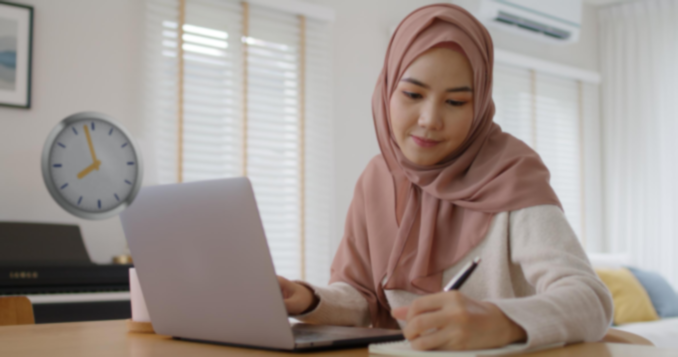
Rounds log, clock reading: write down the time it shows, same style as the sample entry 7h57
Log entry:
7h58
